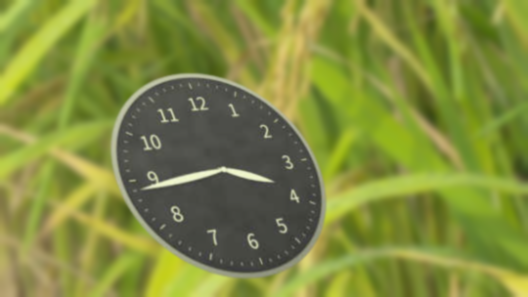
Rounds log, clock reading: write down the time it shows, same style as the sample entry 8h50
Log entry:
3h44
